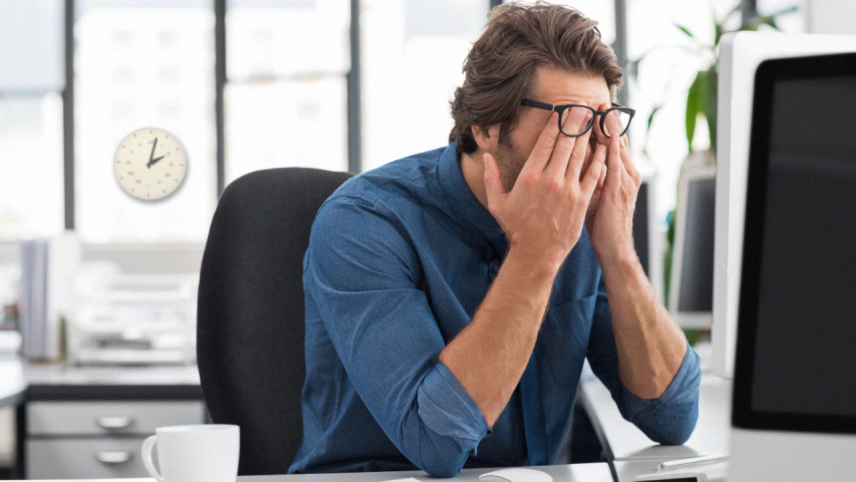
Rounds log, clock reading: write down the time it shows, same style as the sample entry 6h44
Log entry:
2h02
